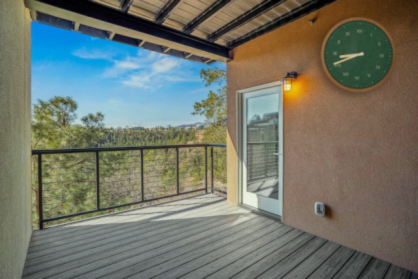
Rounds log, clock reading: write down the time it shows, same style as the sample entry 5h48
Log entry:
8h41
